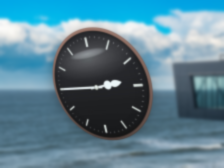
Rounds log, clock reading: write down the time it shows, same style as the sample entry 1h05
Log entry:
2h45
